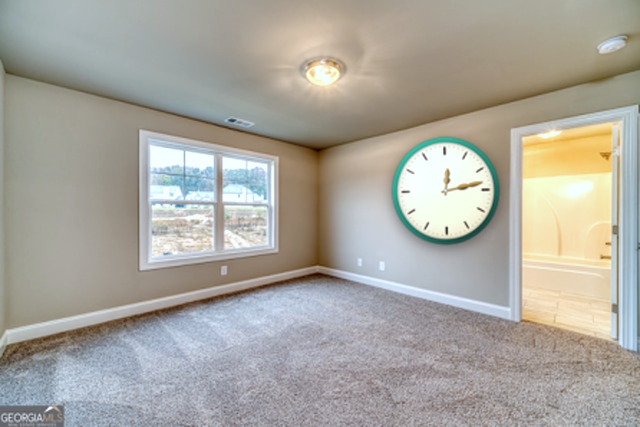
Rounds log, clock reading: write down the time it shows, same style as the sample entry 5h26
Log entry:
12h13
